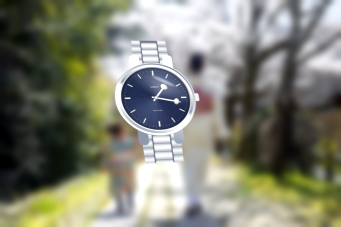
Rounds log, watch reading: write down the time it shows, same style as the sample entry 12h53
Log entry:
1h17
